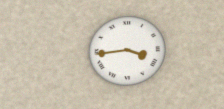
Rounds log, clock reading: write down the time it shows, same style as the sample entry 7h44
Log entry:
3h44
